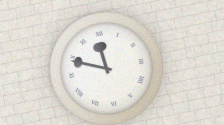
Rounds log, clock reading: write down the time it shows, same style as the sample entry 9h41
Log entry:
11h49
